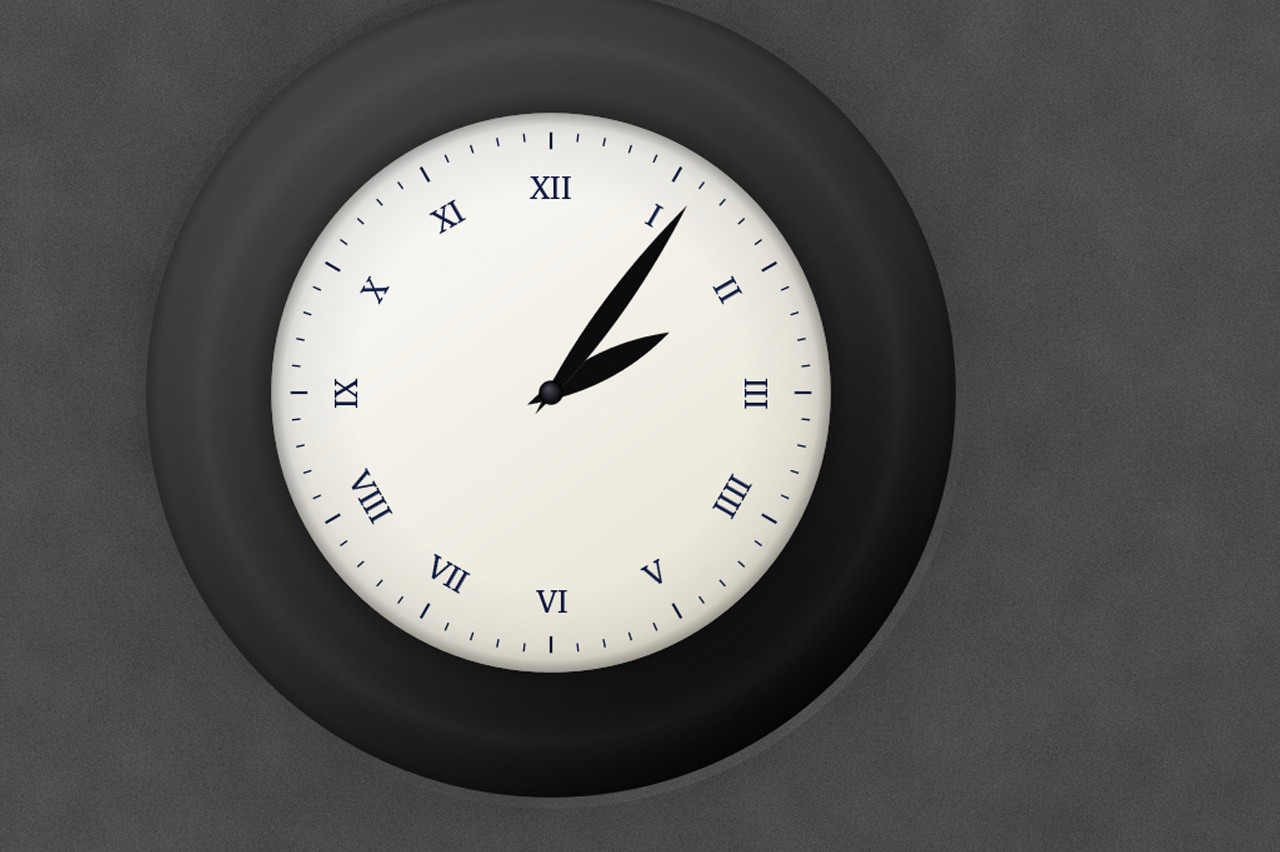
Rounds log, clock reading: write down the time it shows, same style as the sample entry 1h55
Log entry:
2h06
